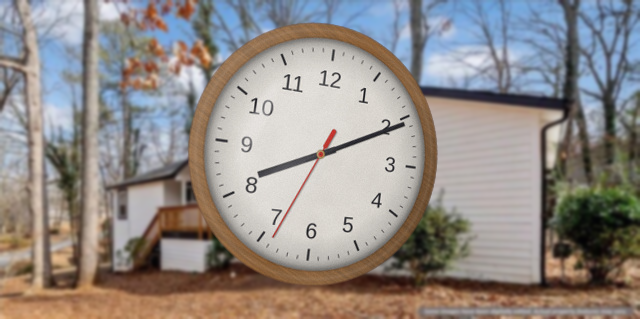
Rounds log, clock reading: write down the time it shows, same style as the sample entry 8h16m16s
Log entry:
8h10m34s
